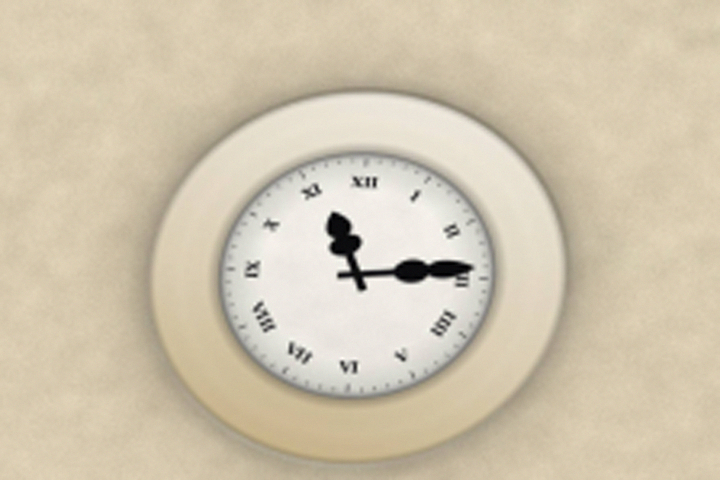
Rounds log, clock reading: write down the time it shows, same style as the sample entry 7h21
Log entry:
11h14
